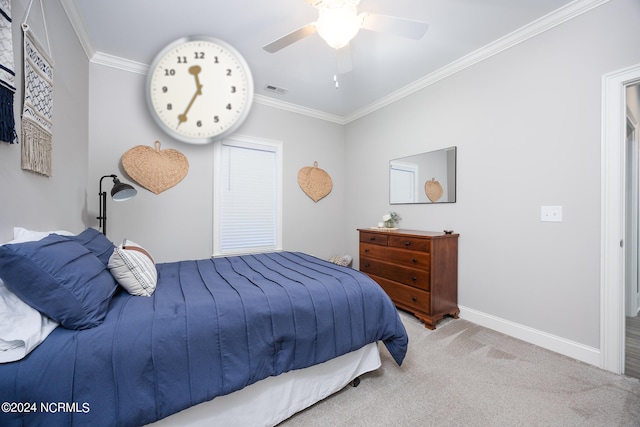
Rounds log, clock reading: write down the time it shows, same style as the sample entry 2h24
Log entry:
11h35
